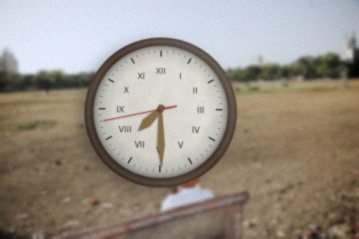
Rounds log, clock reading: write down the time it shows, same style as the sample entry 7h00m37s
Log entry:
7h29m43s
